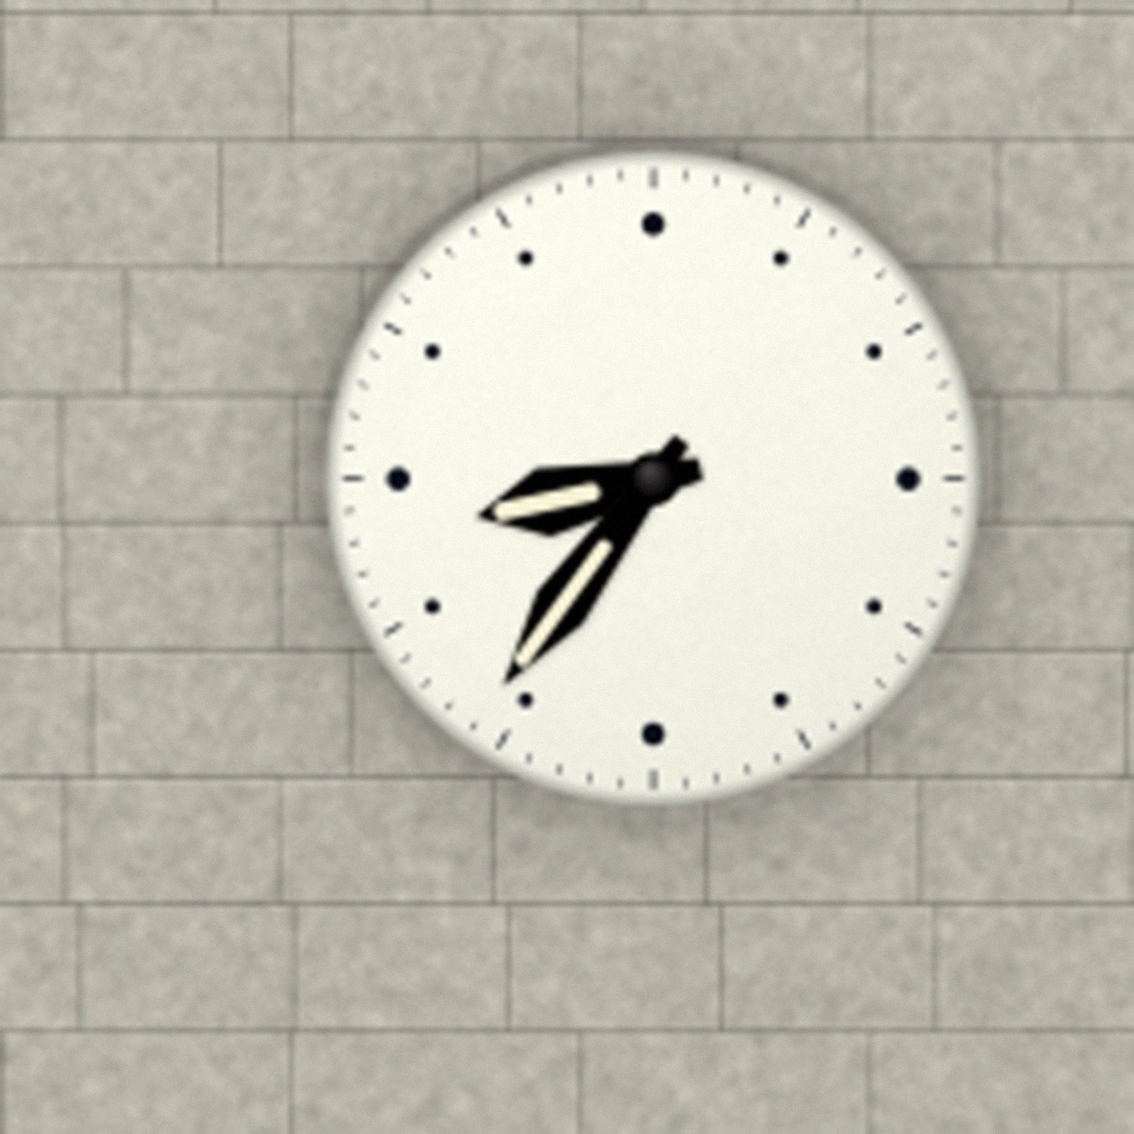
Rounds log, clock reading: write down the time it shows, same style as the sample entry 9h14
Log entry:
8h36
